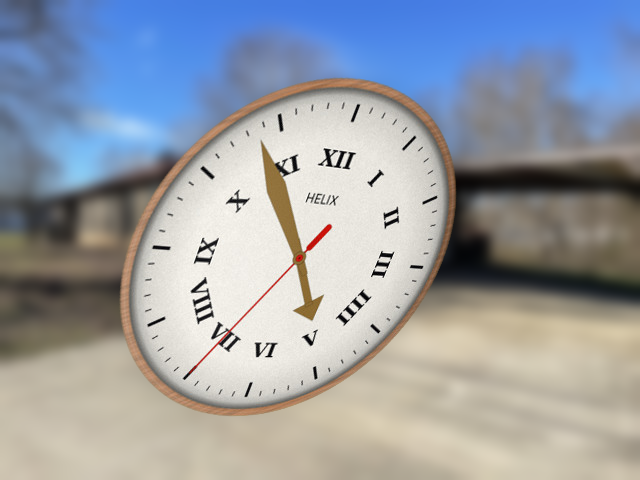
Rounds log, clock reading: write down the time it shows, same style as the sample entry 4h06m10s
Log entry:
4h53m35s
